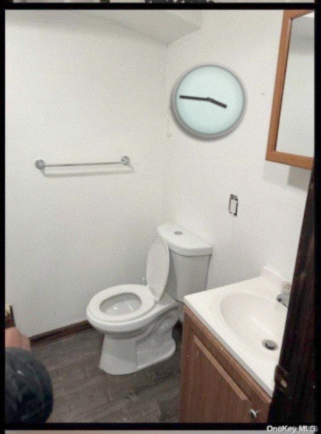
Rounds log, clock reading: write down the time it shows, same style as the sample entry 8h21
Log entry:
3h46
